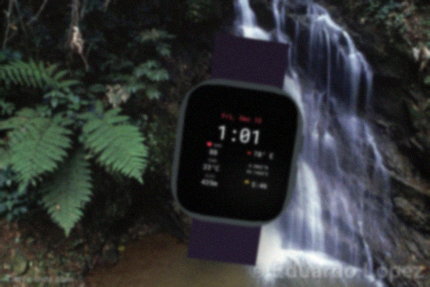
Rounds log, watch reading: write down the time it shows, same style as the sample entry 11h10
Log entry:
1h01
